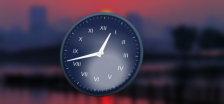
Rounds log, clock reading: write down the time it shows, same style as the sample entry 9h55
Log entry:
12h42
